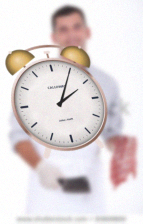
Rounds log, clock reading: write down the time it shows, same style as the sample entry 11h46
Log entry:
2h05
